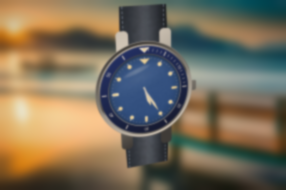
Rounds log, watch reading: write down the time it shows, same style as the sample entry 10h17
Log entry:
5h25
